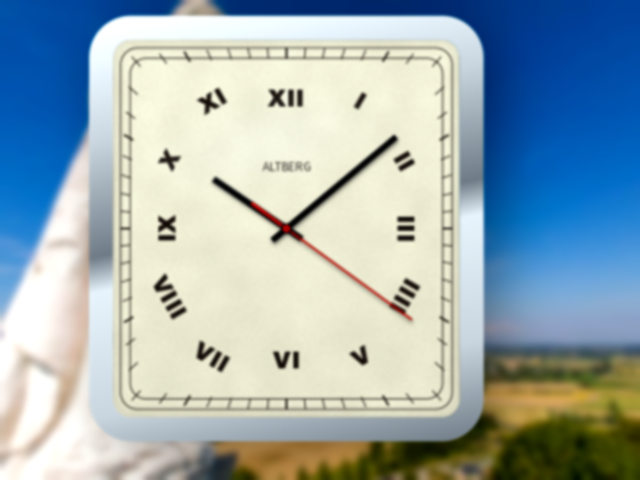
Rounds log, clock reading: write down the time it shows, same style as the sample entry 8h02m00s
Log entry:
10h08m21s
